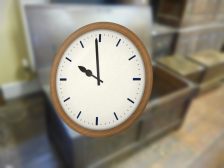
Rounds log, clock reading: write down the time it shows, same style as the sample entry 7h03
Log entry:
9h59
